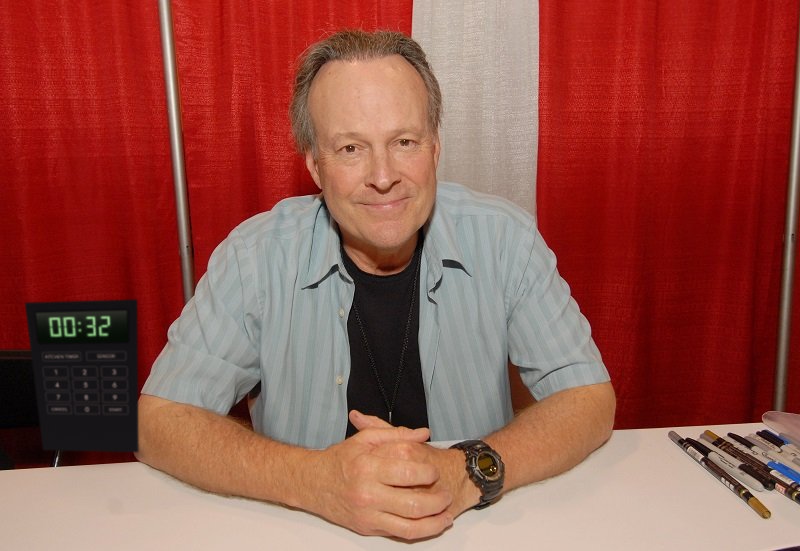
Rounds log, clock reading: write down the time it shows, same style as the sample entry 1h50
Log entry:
0h32
